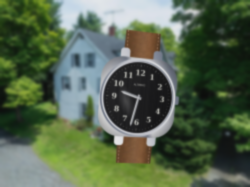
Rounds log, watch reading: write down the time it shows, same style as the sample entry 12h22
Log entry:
9h32
